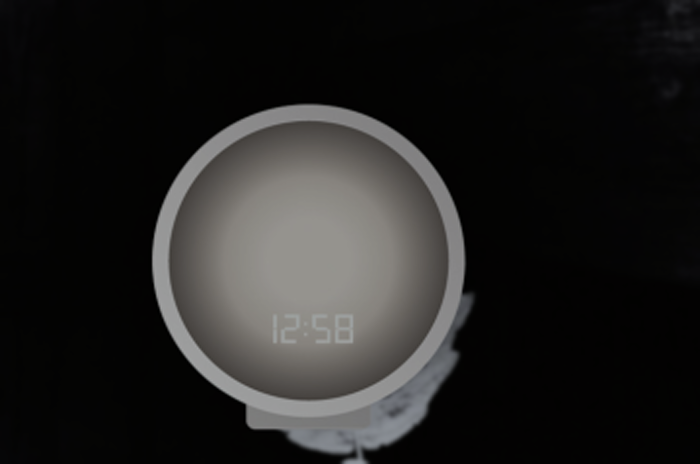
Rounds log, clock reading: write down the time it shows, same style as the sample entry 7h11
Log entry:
12h58
